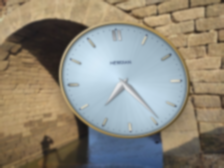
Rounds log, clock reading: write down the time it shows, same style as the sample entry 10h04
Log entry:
7h24
